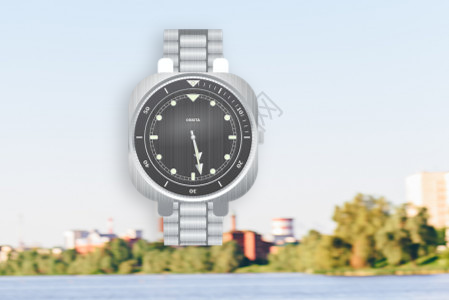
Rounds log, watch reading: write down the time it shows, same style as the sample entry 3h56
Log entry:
5h28
